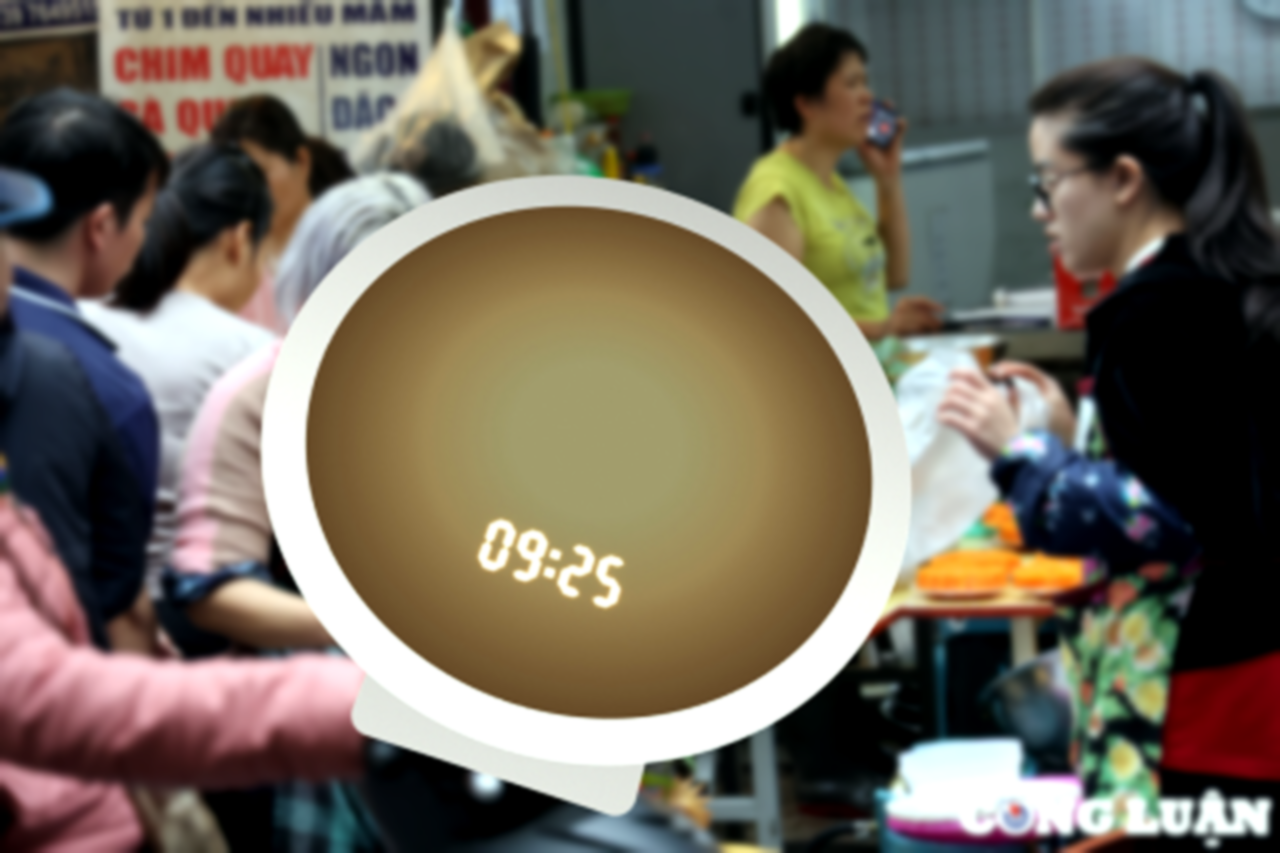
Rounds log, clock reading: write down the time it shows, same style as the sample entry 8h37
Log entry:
9h25
